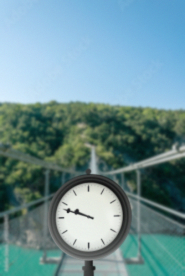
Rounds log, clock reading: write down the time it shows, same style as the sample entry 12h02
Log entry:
9h48
